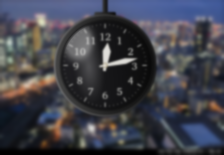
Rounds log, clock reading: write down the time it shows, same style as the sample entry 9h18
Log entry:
12h13
